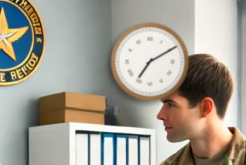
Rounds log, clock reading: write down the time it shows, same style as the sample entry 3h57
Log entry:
7h10
